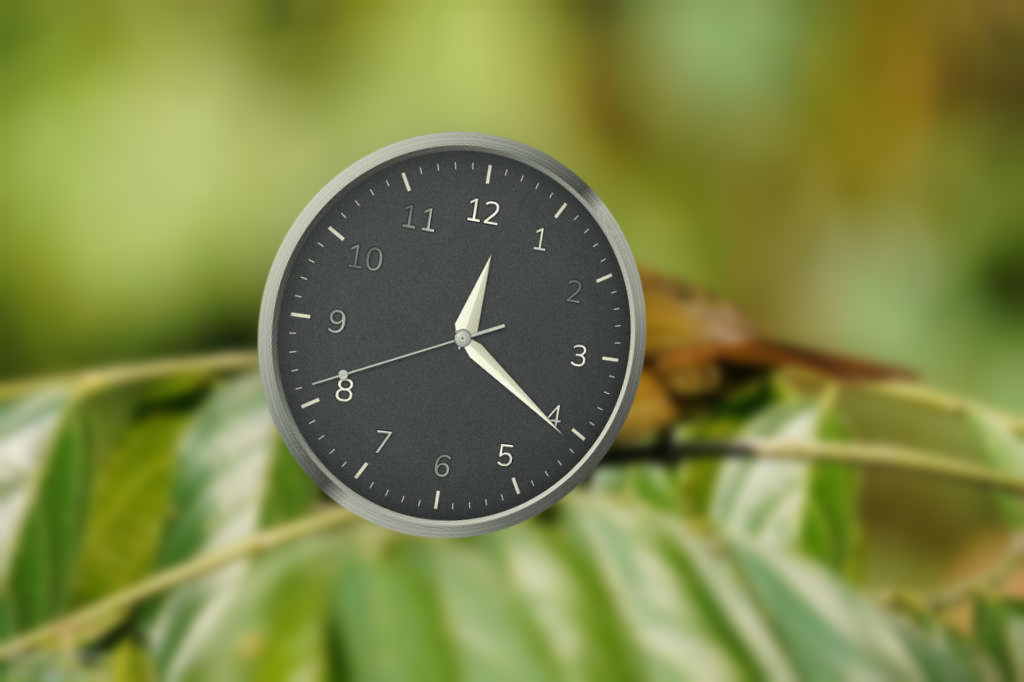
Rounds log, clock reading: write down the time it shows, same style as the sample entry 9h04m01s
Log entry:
12h20m41s
